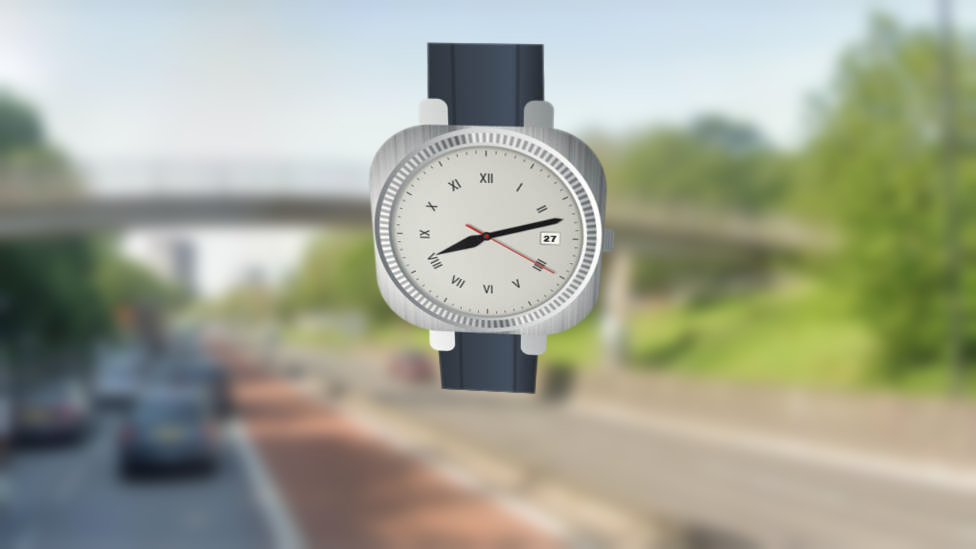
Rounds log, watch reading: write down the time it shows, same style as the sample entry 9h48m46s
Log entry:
8h12m20s
